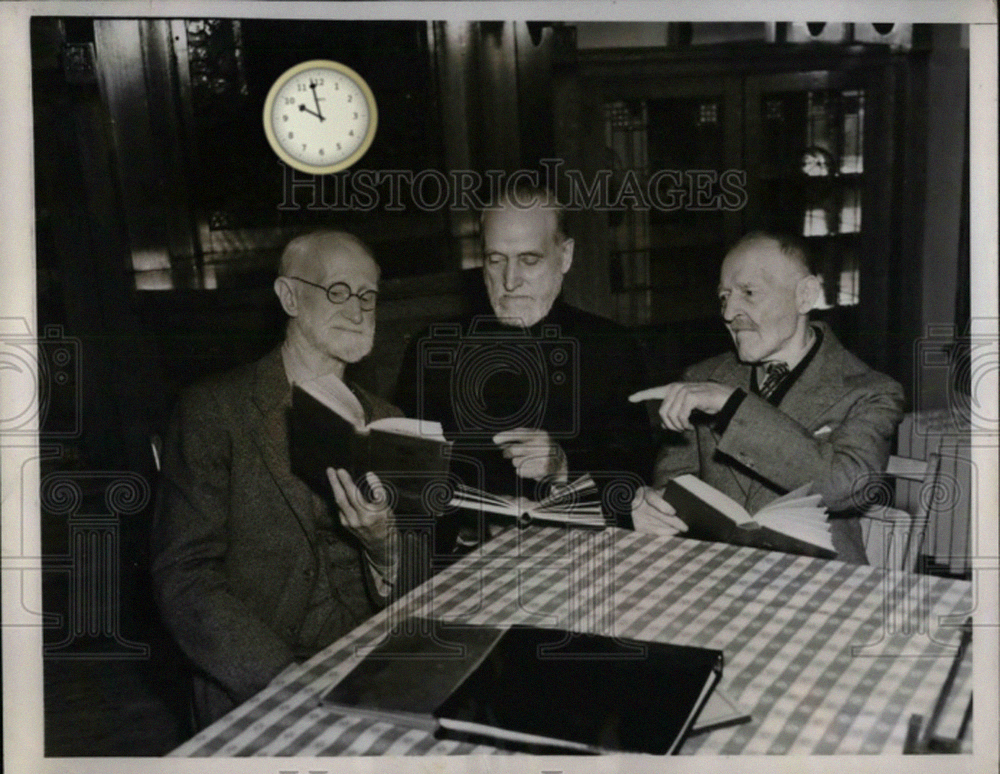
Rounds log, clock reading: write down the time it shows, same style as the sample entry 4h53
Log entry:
9h58
